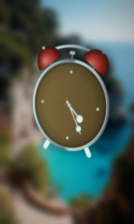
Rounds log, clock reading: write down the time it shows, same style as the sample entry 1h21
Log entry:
4h25
